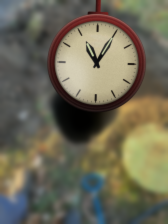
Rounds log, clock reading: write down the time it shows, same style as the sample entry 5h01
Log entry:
11h05
